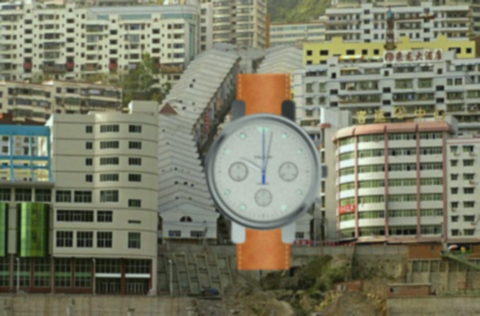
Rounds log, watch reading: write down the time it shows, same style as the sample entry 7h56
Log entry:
10h02
